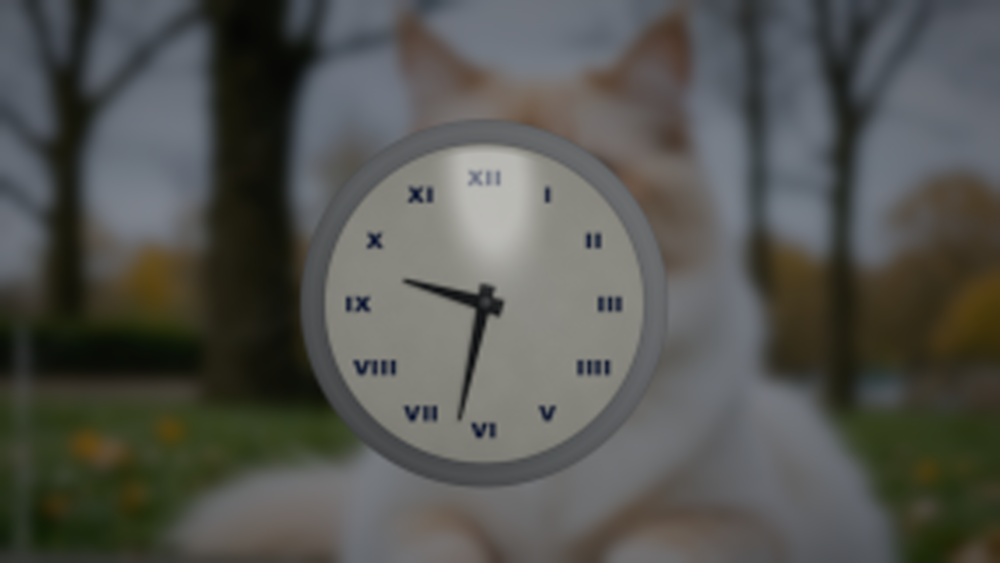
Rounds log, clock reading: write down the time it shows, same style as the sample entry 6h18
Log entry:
9h32
